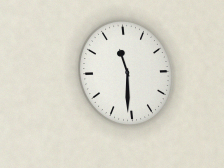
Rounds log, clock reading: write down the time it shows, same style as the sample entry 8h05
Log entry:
11h31
